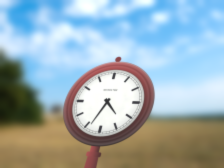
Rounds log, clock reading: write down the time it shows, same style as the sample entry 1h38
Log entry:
4h34
